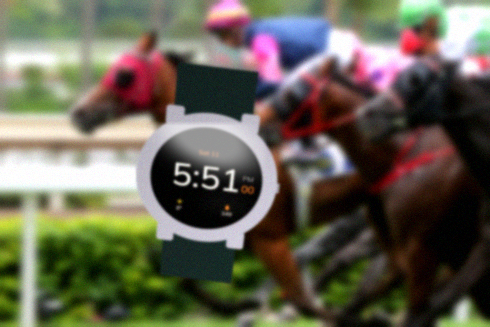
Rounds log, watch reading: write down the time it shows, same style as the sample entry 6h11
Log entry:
5h51
